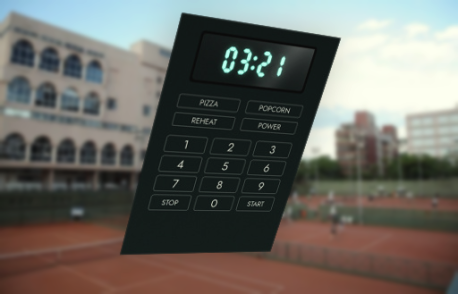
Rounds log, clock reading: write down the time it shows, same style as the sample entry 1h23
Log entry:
3h21
